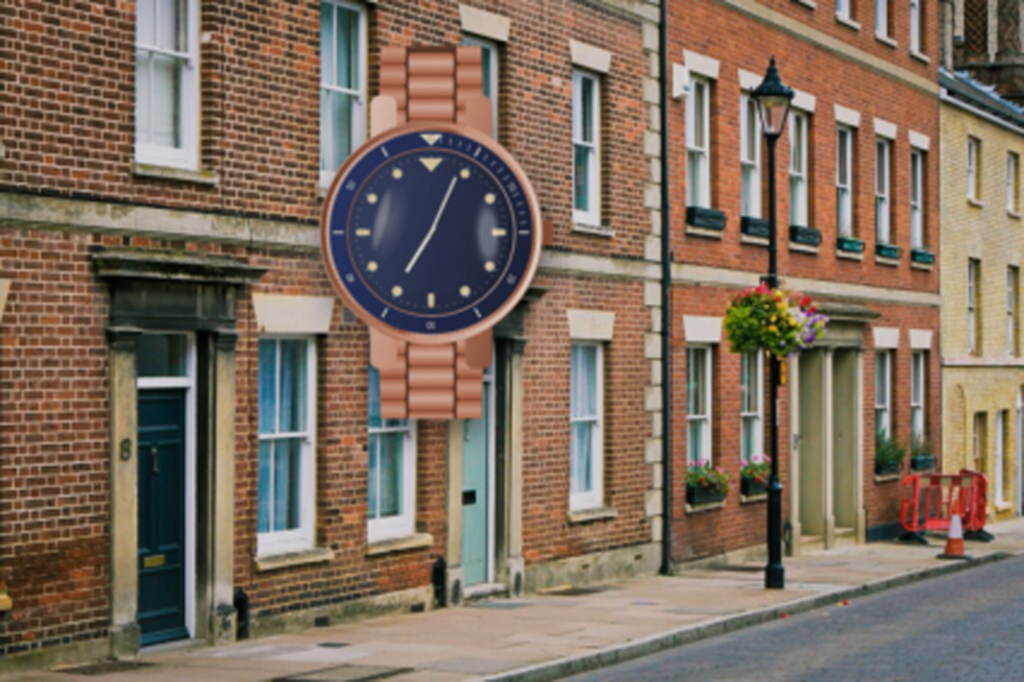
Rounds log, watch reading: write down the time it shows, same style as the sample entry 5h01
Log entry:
7h04
